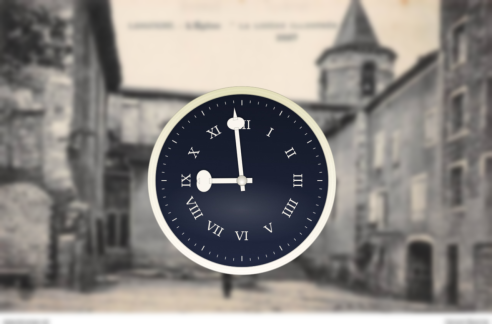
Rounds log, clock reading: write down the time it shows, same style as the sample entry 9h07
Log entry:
8h59
